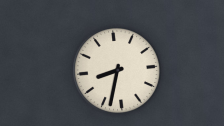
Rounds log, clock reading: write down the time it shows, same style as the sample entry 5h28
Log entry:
8h33
